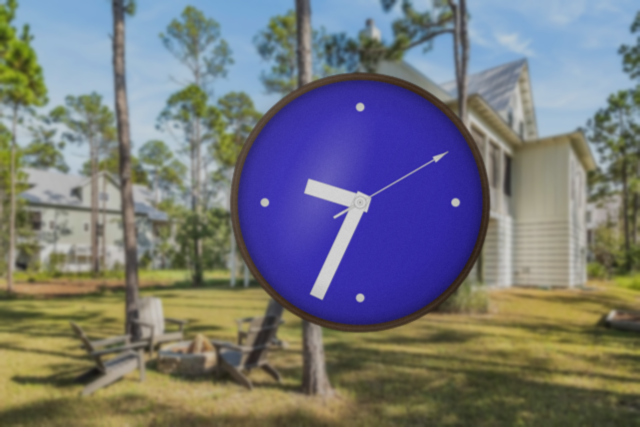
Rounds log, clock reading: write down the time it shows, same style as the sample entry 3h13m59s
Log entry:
9h34m10s
